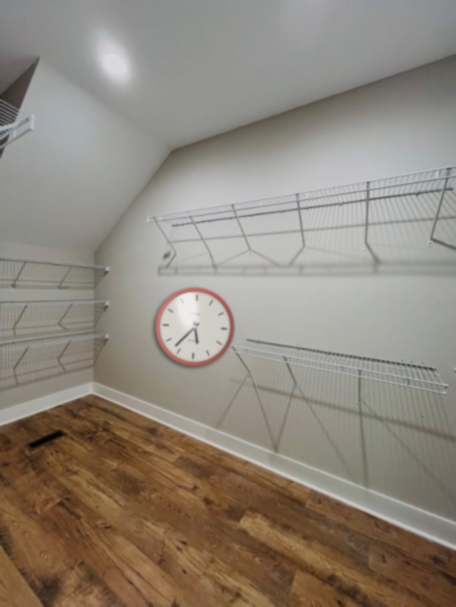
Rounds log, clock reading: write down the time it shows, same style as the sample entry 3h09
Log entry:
5h37
